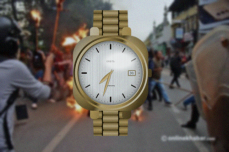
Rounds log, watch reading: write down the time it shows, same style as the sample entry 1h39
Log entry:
7h33
